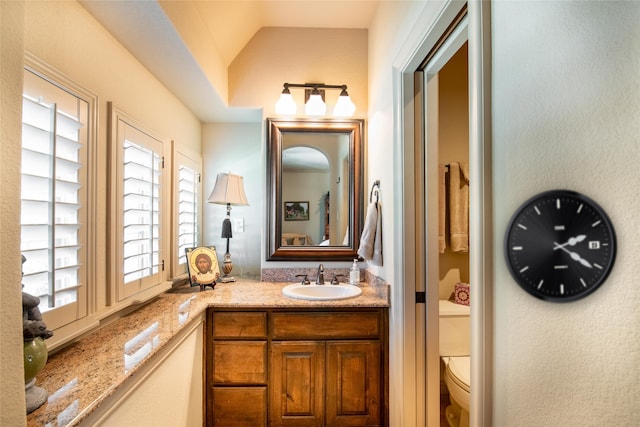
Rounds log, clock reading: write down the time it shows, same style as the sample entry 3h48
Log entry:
2h21
